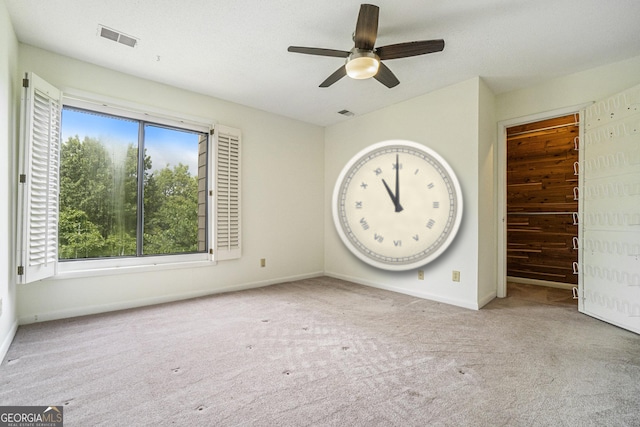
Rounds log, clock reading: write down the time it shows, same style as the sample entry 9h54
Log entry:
11h00
